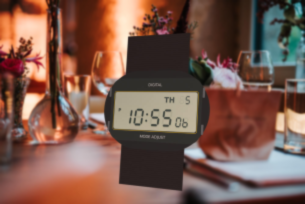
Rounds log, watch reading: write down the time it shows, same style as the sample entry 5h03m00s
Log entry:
10h55m06s
